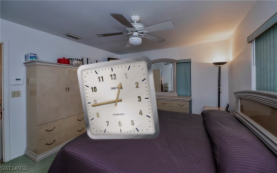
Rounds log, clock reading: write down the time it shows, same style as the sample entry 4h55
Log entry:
12h44
